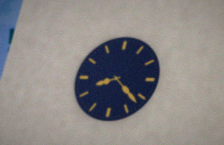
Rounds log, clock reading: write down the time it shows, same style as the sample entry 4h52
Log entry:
8h22
